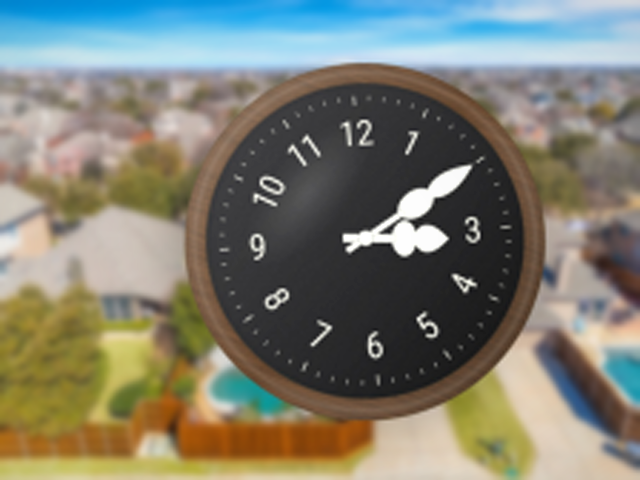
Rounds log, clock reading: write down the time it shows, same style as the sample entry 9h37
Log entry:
3h10
